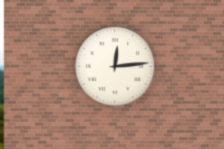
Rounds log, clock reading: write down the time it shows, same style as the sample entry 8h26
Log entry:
12h14
